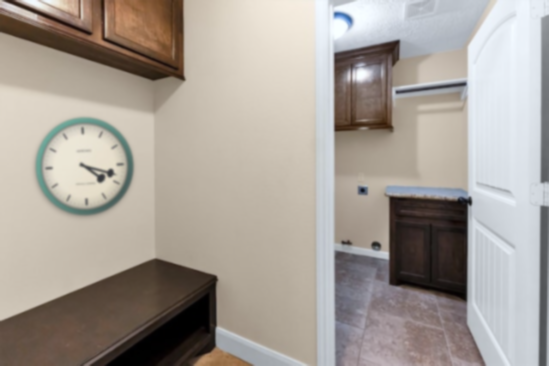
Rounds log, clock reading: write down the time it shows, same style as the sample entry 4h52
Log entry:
4h18
